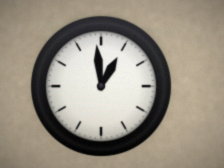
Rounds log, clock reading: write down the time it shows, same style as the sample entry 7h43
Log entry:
12h59
